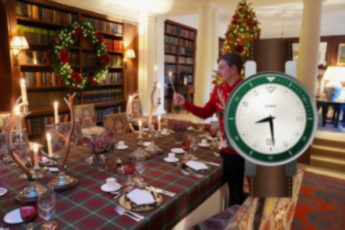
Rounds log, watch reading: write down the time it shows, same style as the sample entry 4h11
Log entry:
8h29
